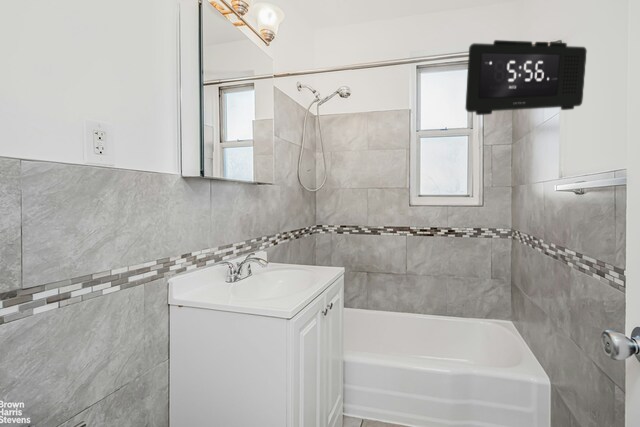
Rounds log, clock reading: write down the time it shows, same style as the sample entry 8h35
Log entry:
5h56
